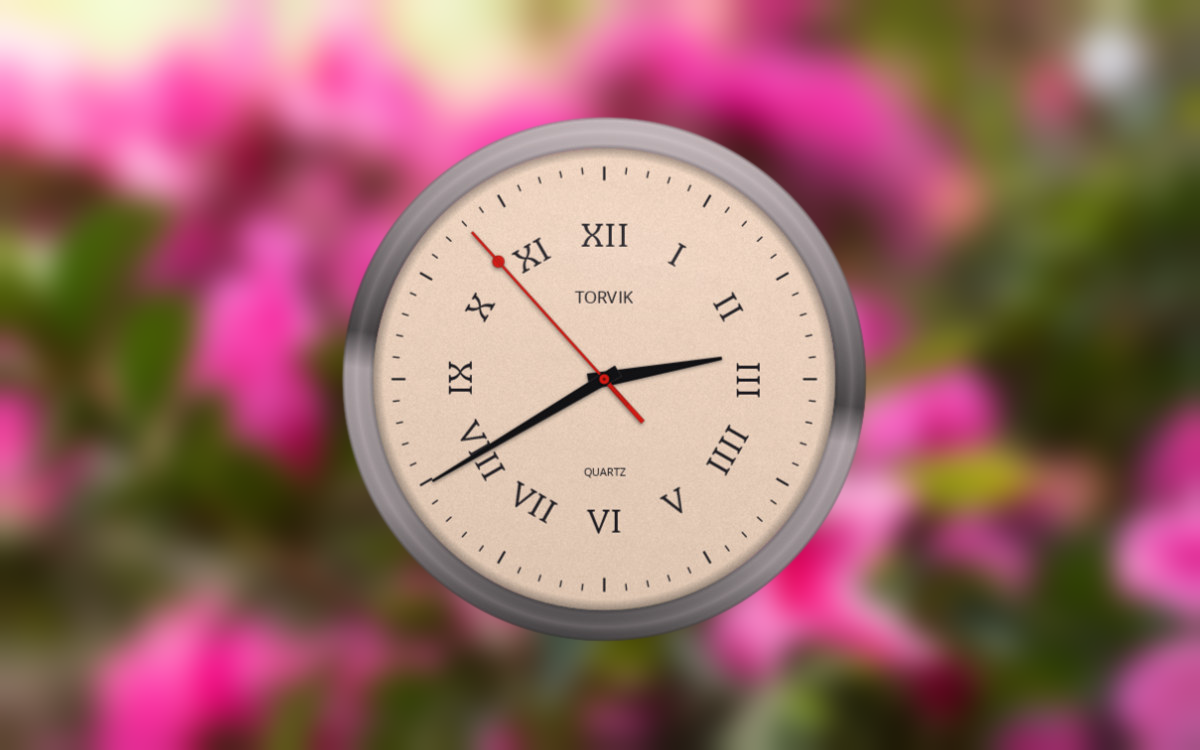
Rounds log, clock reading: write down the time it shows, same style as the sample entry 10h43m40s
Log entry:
2h39m53s
